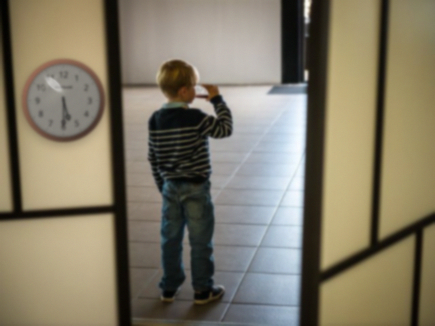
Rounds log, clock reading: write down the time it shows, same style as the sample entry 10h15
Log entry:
5h30
